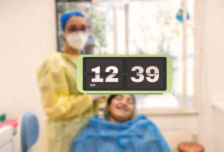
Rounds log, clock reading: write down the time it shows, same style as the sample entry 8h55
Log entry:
12h39
